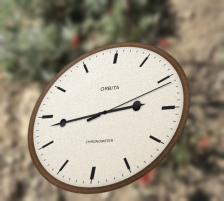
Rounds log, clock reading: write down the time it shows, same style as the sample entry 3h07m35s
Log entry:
2h43m11s
